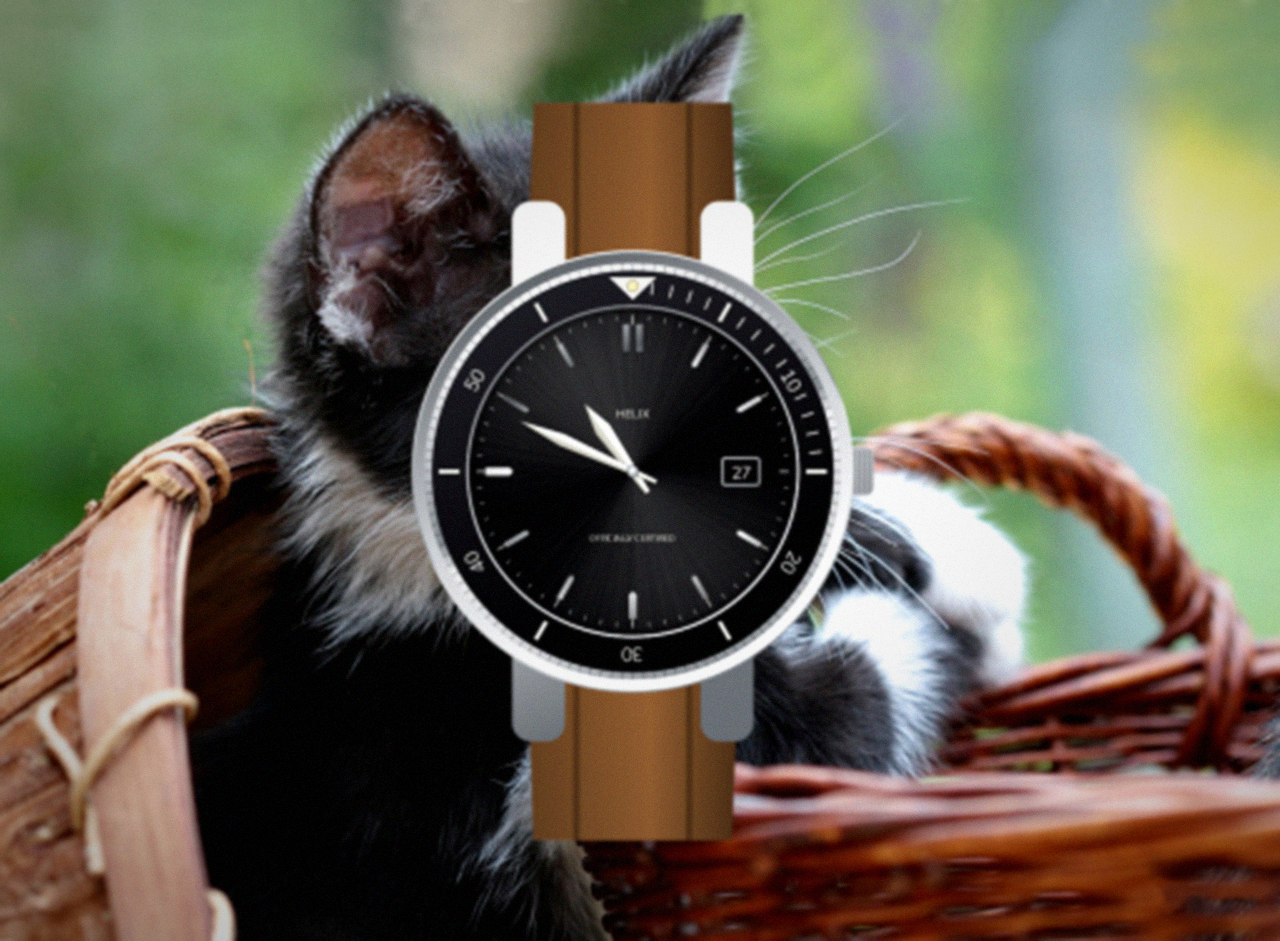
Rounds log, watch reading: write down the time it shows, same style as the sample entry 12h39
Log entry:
10h49
